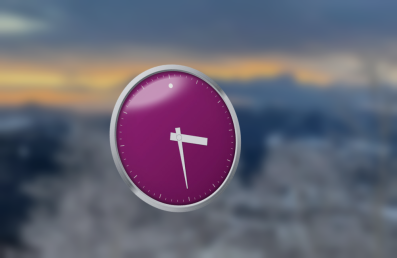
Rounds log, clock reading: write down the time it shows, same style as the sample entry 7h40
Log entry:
3h30
